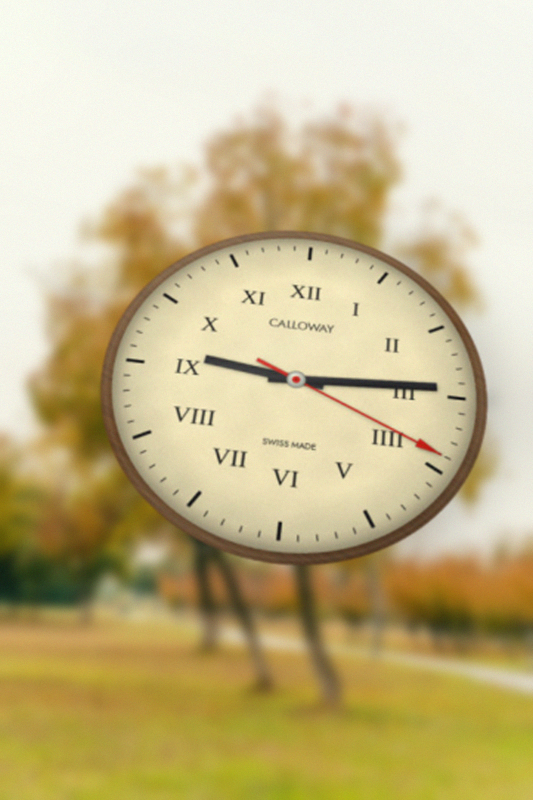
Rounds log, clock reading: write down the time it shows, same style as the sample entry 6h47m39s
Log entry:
9h14m19s
